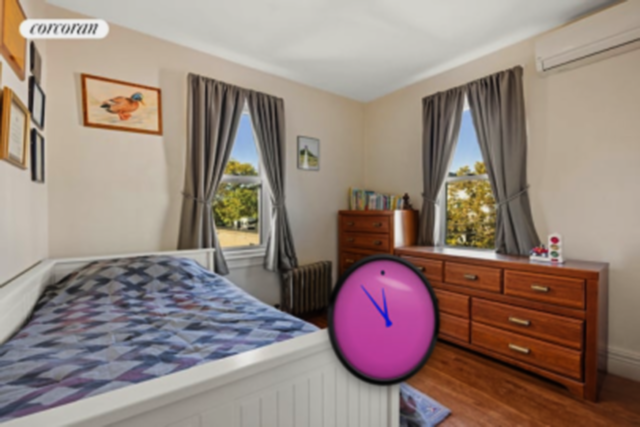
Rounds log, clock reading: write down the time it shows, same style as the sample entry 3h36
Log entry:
11h54
